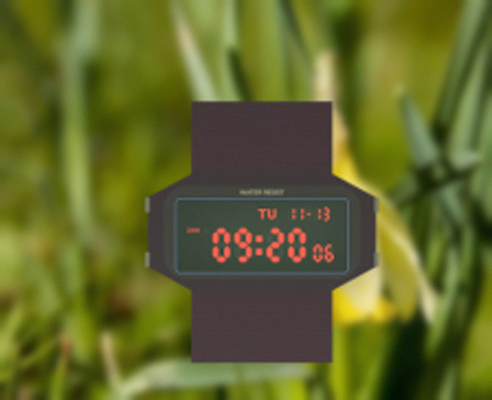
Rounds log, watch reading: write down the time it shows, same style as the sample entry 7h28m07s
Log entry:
9h20m06s
